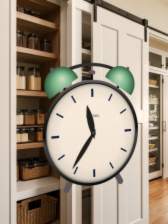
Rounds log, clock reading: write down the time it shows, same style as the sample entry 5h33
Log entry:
11h36
